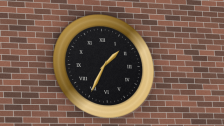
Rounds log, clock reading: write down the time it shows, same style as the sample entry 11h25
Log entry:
1h35
